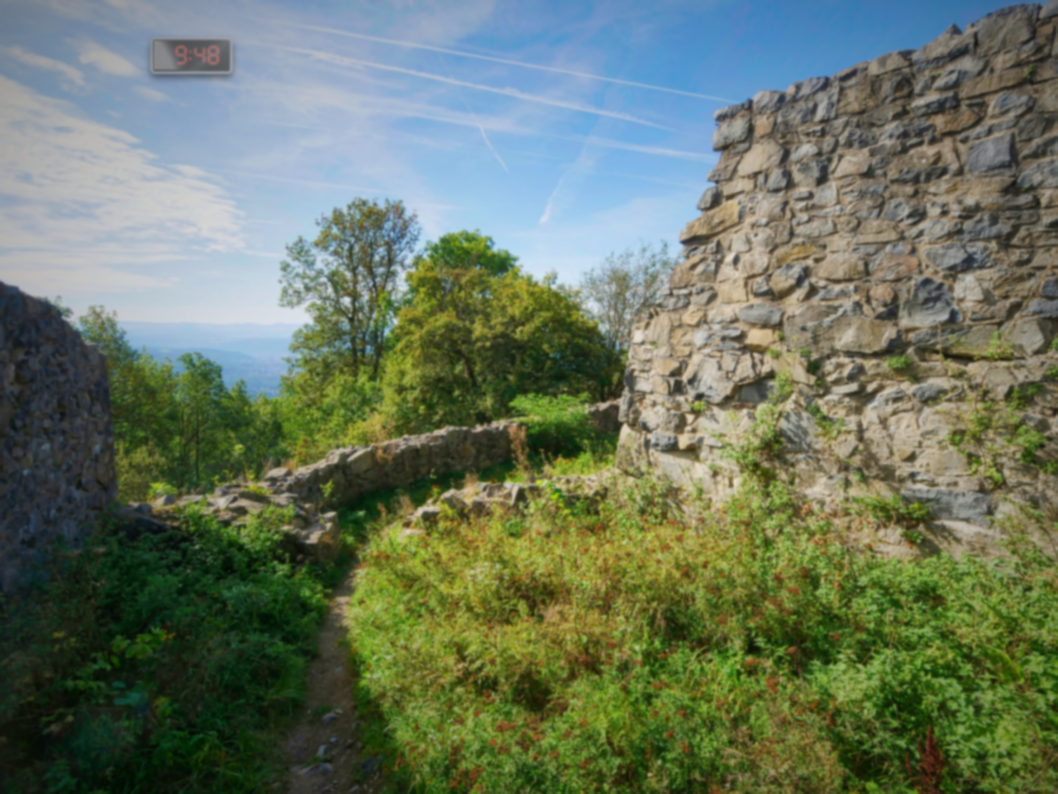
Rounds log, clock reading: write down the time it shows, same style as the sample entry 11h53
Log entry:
9h48
